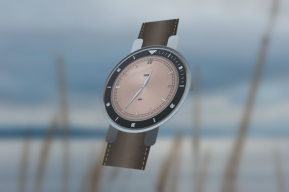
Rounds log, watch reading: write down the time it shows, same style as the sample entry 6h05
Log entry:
12h35
